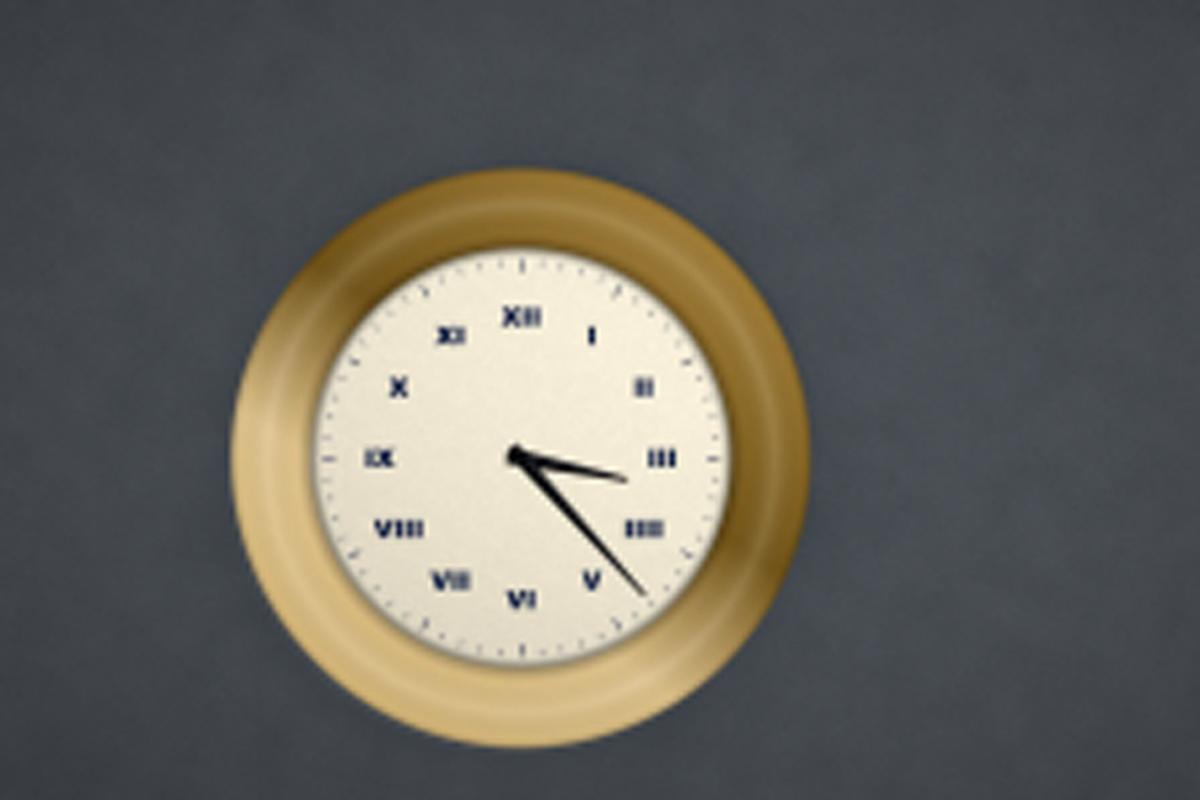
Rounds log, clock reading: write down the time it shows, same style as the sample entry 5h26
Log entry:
3h23
